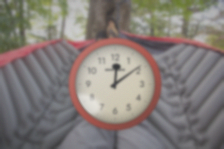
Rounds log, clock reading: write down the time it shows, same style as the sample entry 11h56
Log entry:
12h09
